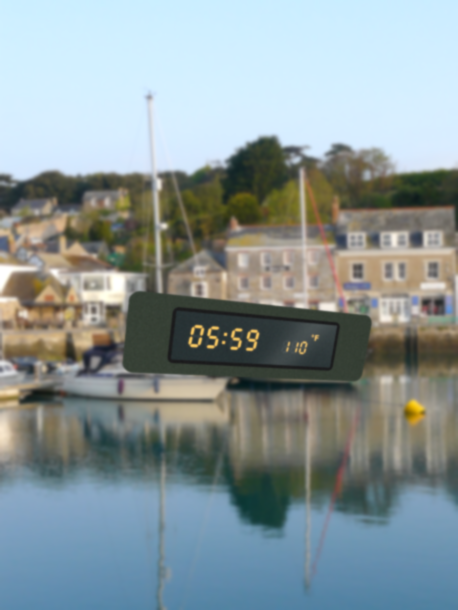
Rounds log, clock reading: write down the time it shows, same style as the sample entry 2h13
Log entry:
5h59
